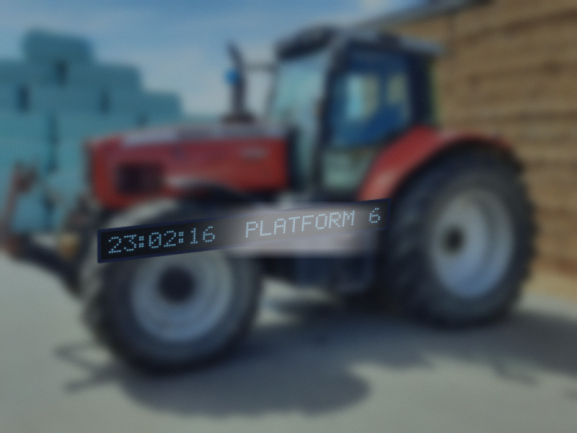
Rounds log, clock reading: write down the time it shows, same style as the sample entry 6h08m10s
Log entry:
23h02m16s
